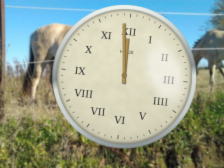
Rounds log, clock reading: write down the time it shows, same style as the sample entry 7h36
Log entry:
11h59
